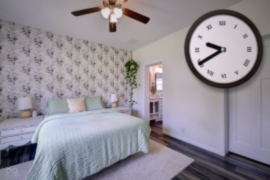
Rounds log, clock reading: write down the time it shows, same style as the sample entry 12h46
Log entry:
9h40
